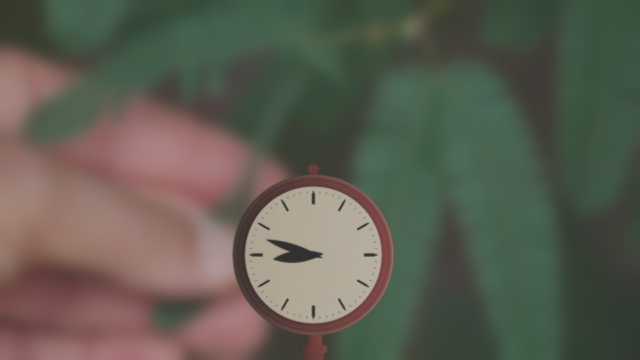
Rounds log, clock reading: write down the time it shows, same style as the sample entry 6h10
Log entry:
8h48
